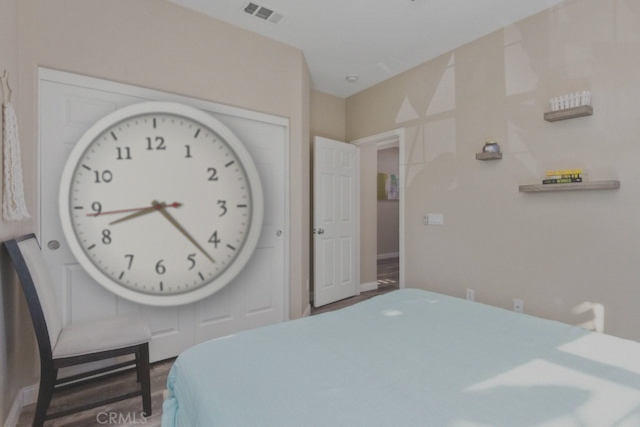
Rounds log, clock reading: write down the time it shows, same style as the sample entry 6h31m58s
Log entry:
8h22m44s
